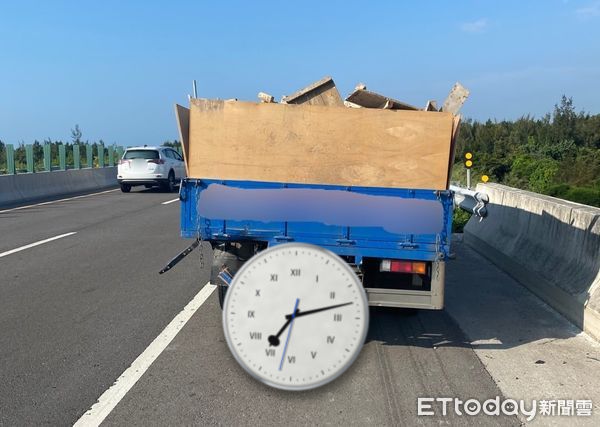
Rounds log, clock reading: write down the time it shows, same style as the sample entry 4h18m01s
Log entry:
7h12m32s
